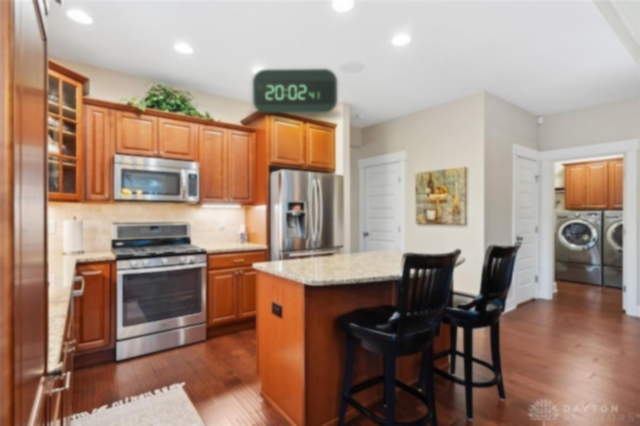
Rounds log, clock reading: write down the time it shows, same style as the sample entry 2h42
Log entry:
20h02
